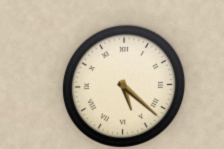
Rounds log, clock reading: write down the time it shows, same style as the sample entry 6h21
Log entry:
5h22
